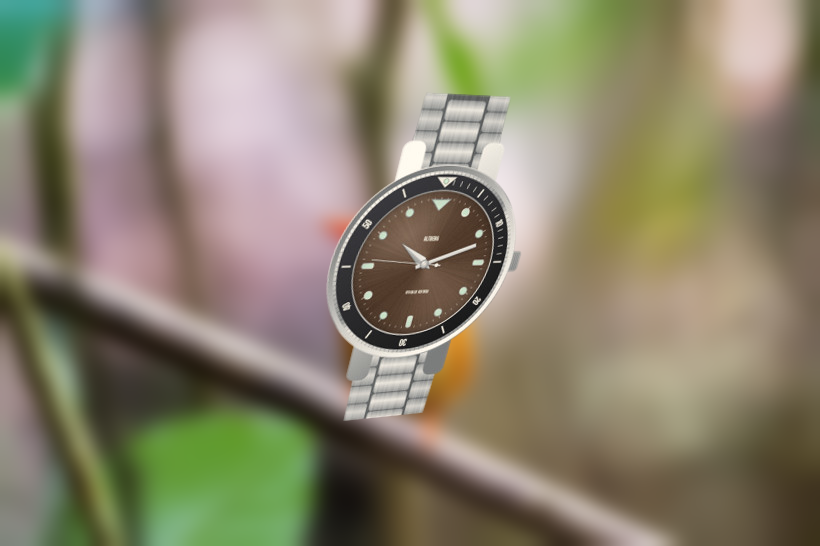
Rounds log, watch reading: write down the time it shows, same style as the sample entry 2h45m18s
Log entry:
10h11m46s
